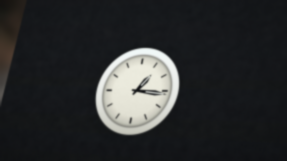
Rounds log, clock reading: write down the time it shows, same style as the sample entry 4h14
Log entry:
1h16
